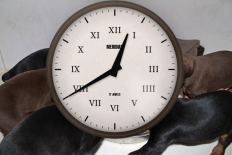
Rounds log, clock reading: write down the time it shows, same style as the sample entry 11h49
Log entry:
12h40
